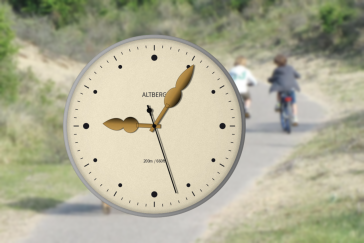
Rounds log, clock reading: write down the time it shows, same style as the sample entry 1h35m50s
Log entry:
9h05m27s
